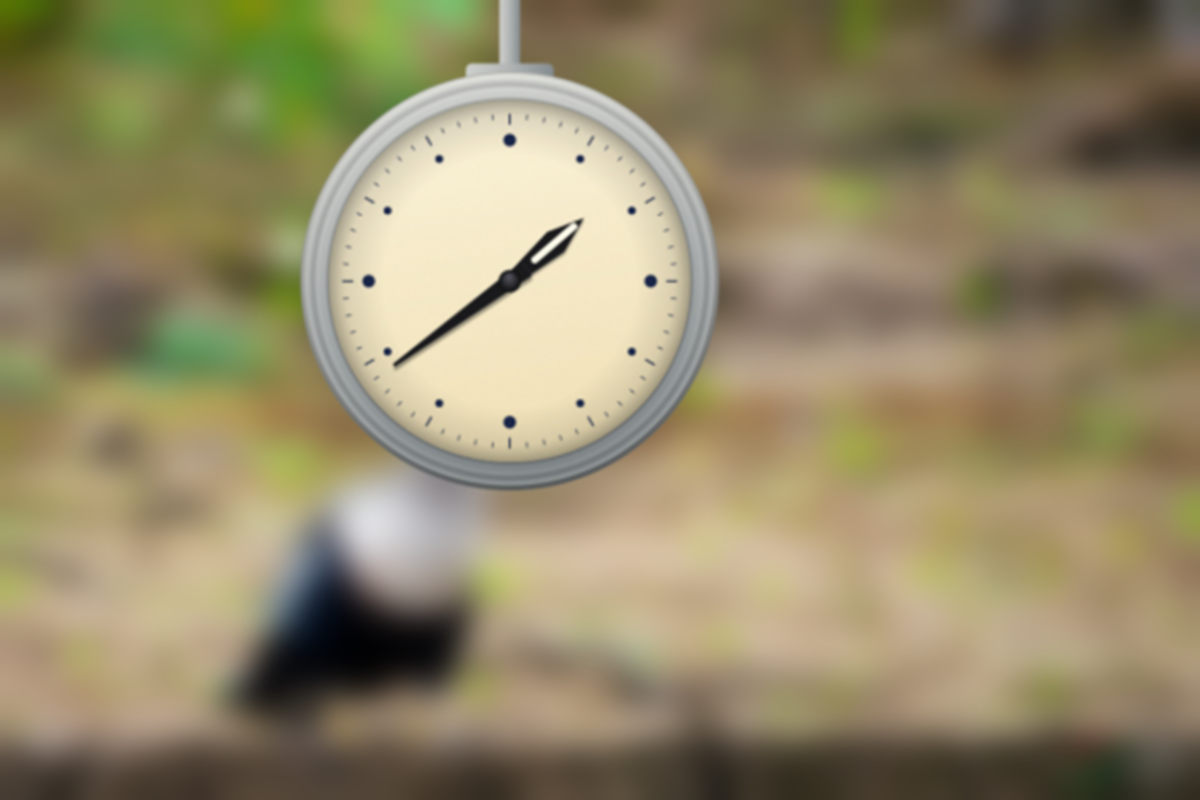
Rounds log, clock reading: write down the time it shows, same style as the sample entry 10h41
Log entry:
1h39
